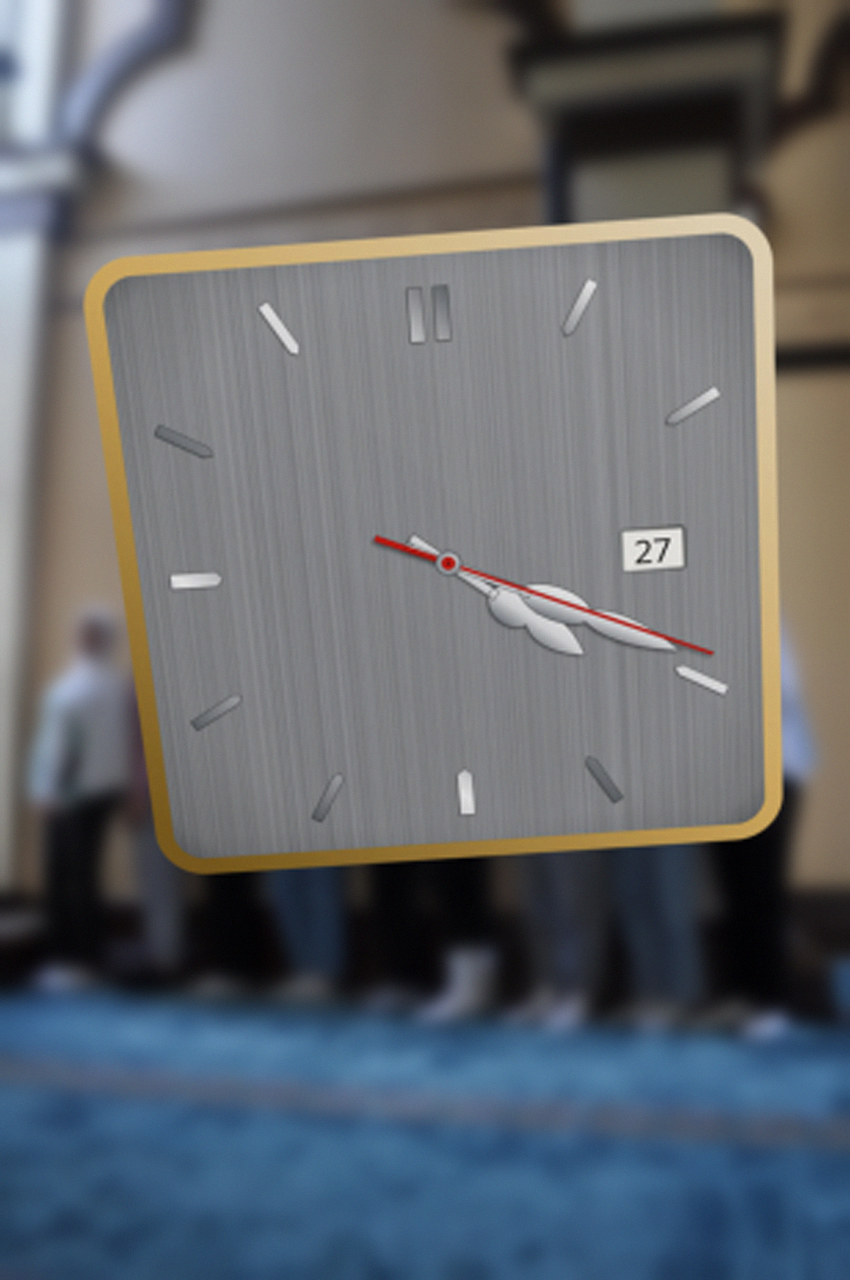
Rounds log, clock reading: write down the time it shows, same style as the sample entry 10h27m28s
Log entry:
4h19m19s
